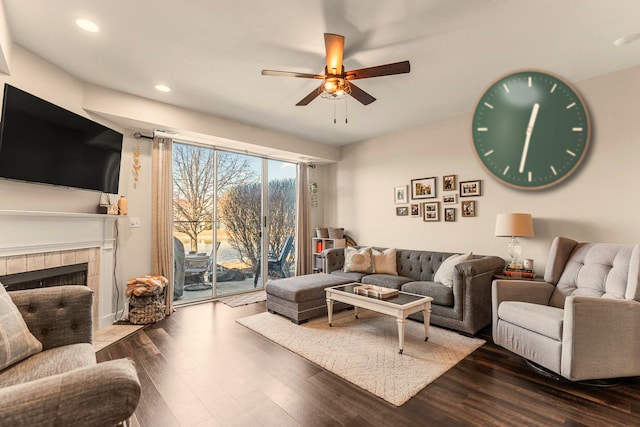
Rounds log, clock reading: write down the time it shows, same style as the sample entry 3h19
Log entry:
12h32
